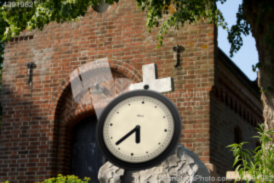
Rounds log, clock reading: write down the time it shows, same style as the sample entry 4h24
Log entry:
5h37
